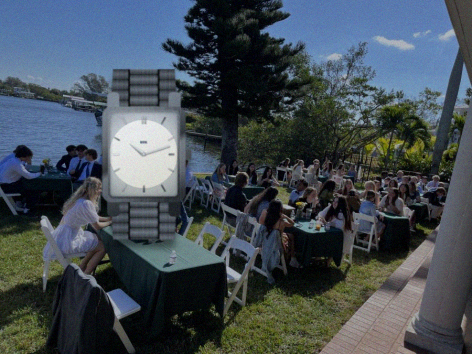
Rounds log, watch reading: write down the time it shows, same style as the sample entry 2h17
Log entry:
10h12
